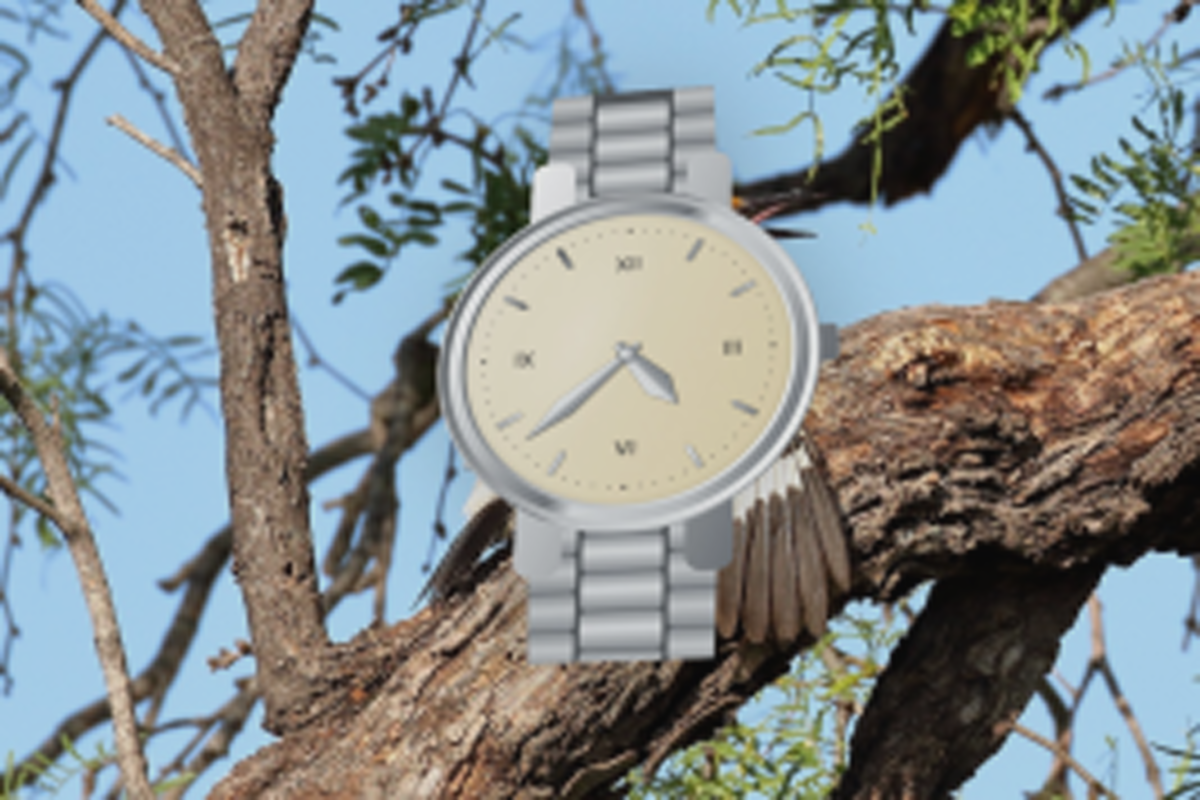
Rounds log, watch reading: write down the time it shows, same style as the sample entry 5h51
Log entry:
4h38
